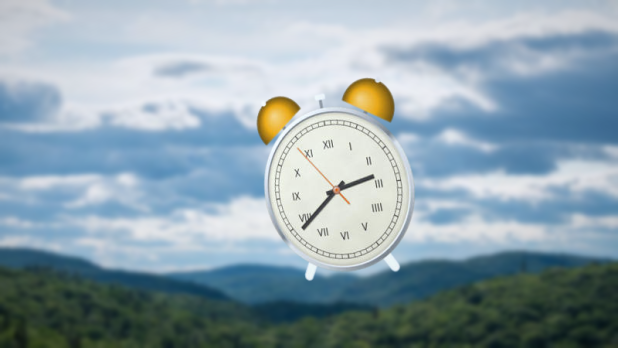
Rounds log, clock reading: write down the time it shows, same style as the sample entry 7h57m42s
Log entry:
2h38m54s
